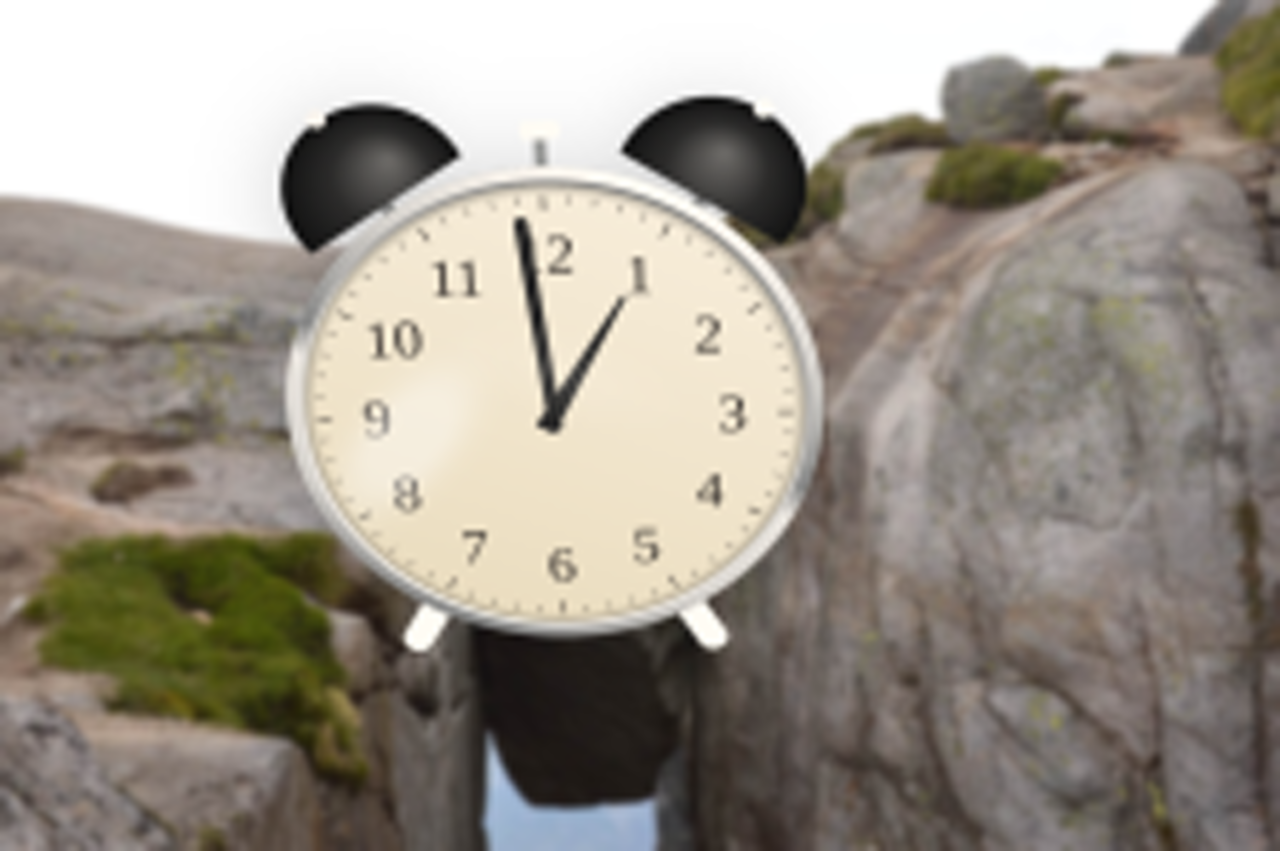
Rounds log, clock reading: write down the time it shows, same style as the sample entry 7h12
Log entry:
12h59
